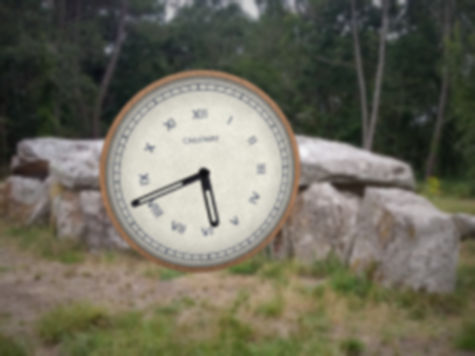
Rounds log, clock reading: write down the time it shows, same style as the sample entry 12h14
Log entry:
5h42
